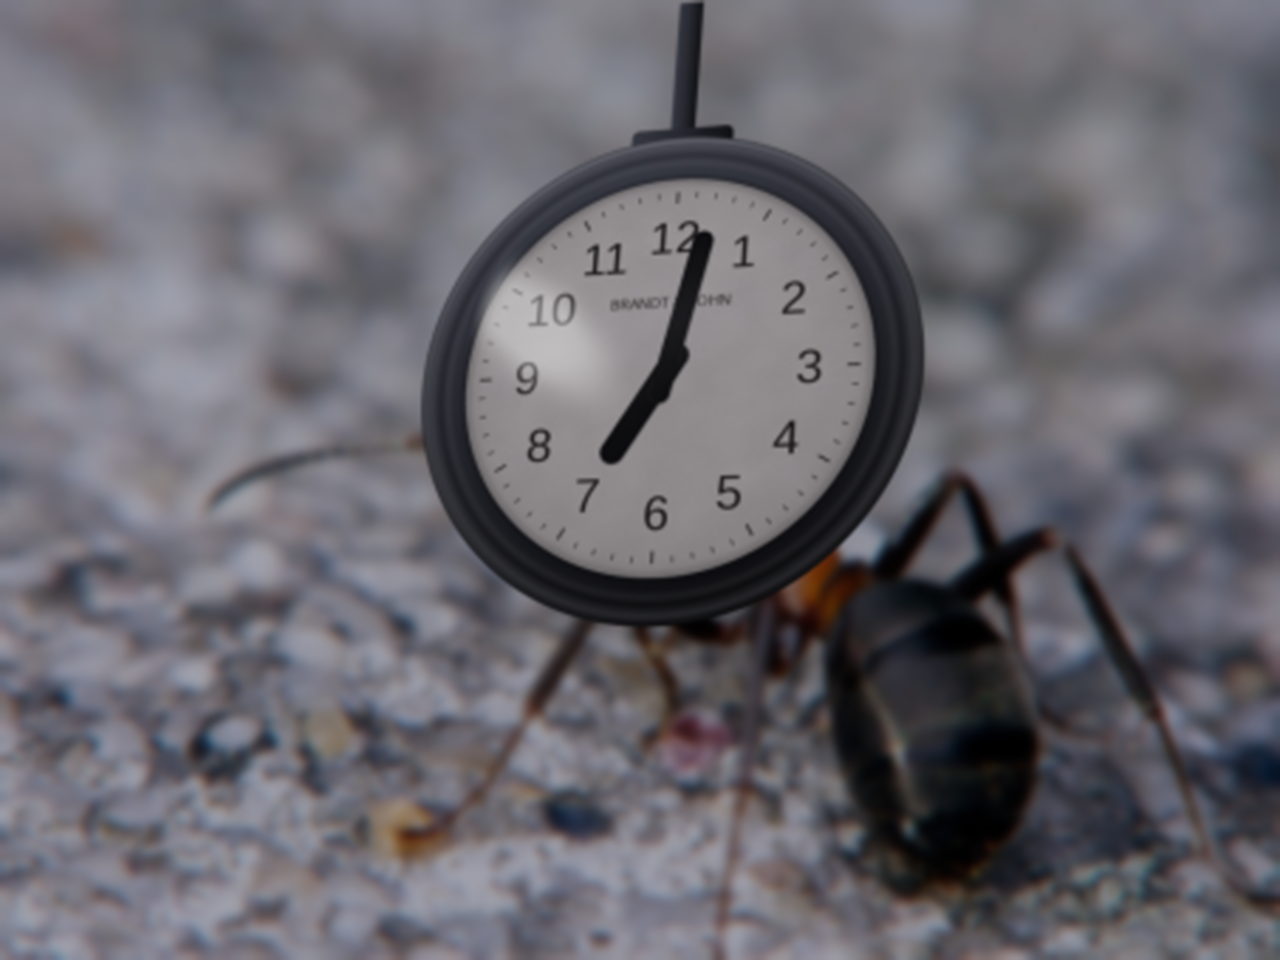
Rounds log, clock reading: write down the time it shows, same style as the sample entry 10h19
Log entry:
7h02
